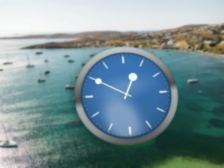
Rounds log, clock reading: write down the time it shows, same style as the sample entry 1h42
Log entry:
12h50
